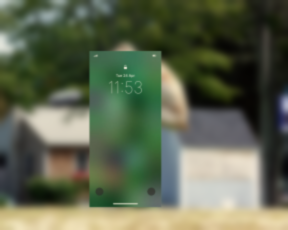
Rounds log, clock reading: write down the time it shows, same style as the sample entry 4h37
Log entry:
11h53
